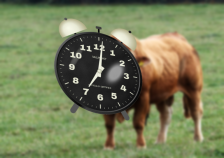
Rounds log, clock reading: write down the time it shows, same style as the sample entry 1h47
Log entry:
7h01
